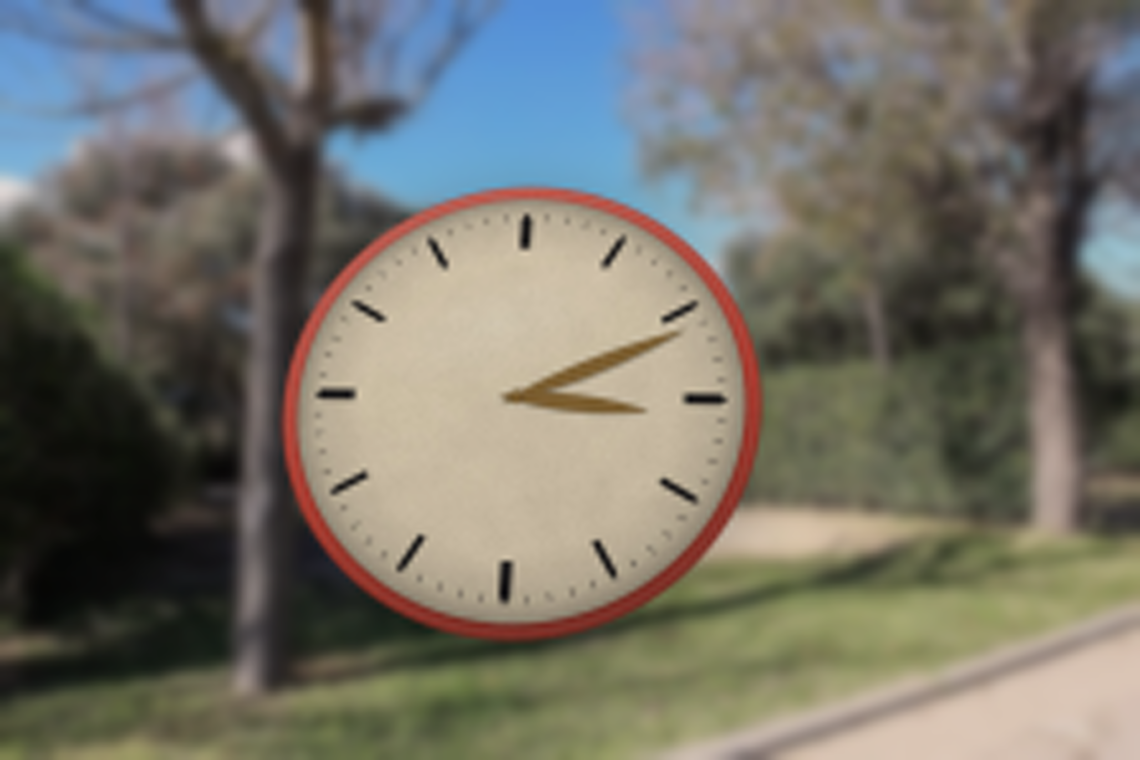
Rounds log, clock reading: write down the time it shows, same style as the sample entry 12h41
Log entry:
3h11
